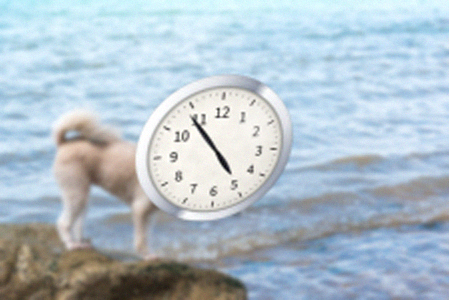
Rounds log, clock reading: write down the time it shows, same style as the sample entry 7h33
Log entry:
4h54
